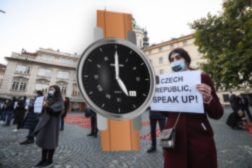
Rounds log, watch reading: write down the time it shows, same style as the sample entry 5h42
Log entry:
5h00
